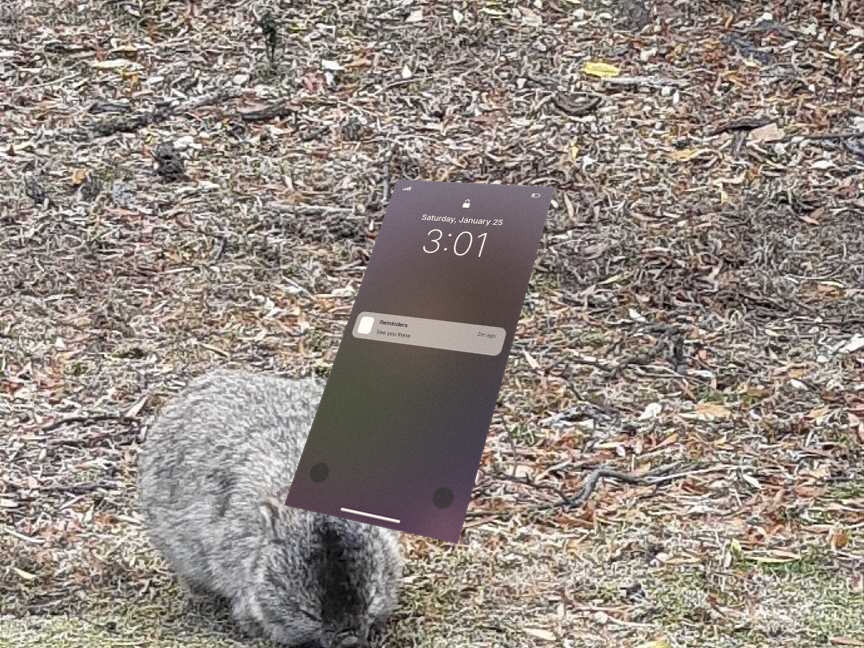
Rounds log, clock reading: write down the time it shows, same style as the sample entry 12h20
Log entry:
3h01
